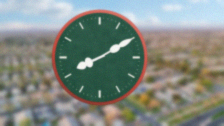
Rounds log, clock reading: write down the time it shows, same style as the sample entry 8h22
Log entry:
8h10
